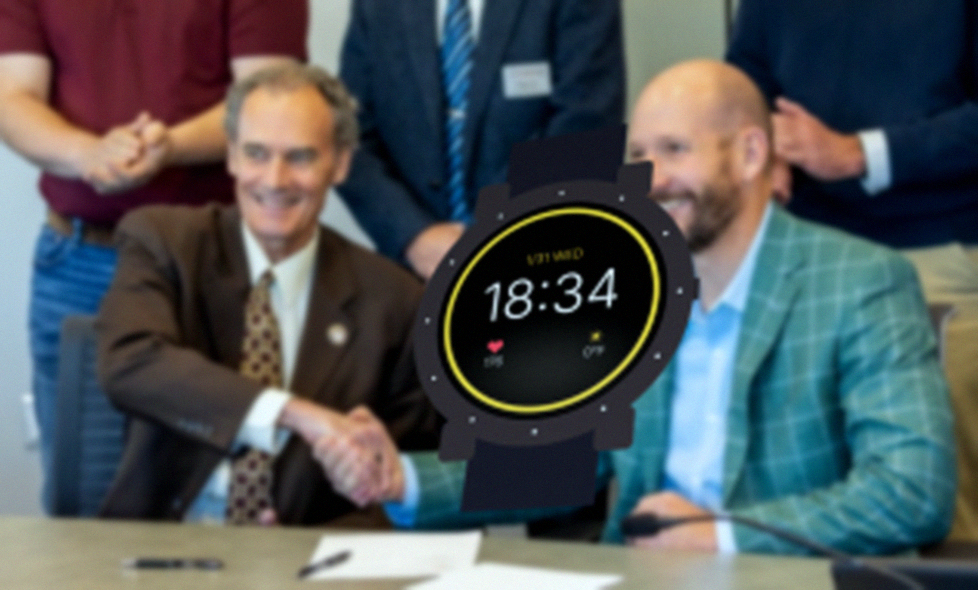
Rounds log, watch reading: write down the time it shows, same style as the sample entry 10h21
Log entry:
18h34
